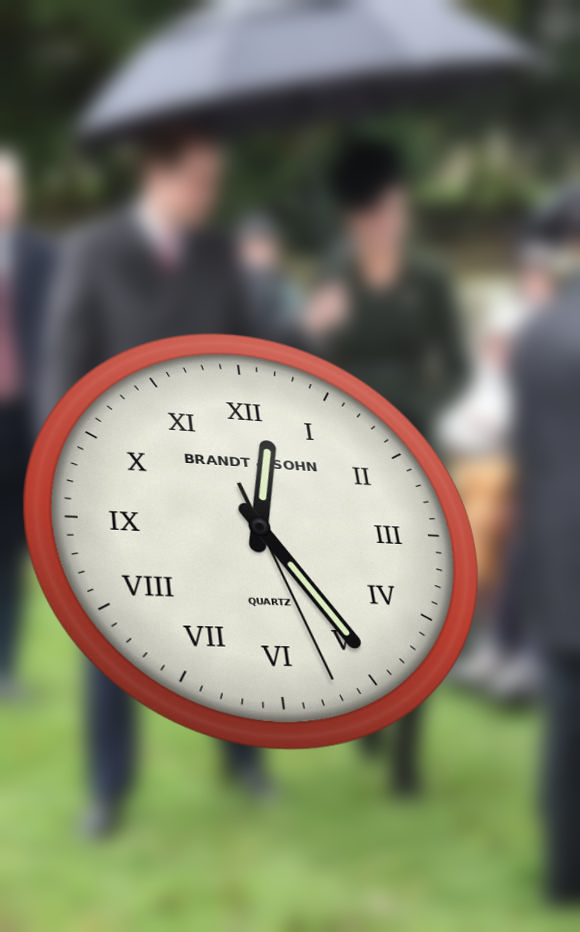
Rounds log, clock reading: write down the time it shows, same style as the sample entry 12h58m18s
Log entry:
12h24m27s
